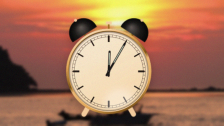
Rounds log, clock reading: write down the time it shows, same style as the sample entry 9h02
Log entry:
12h05
